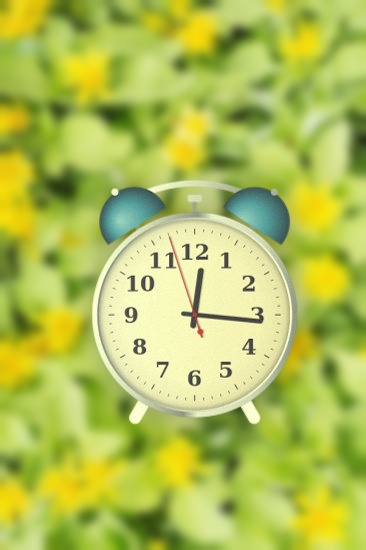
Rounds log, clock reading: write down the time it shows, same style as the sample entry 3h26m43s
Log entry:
12h15m57s
